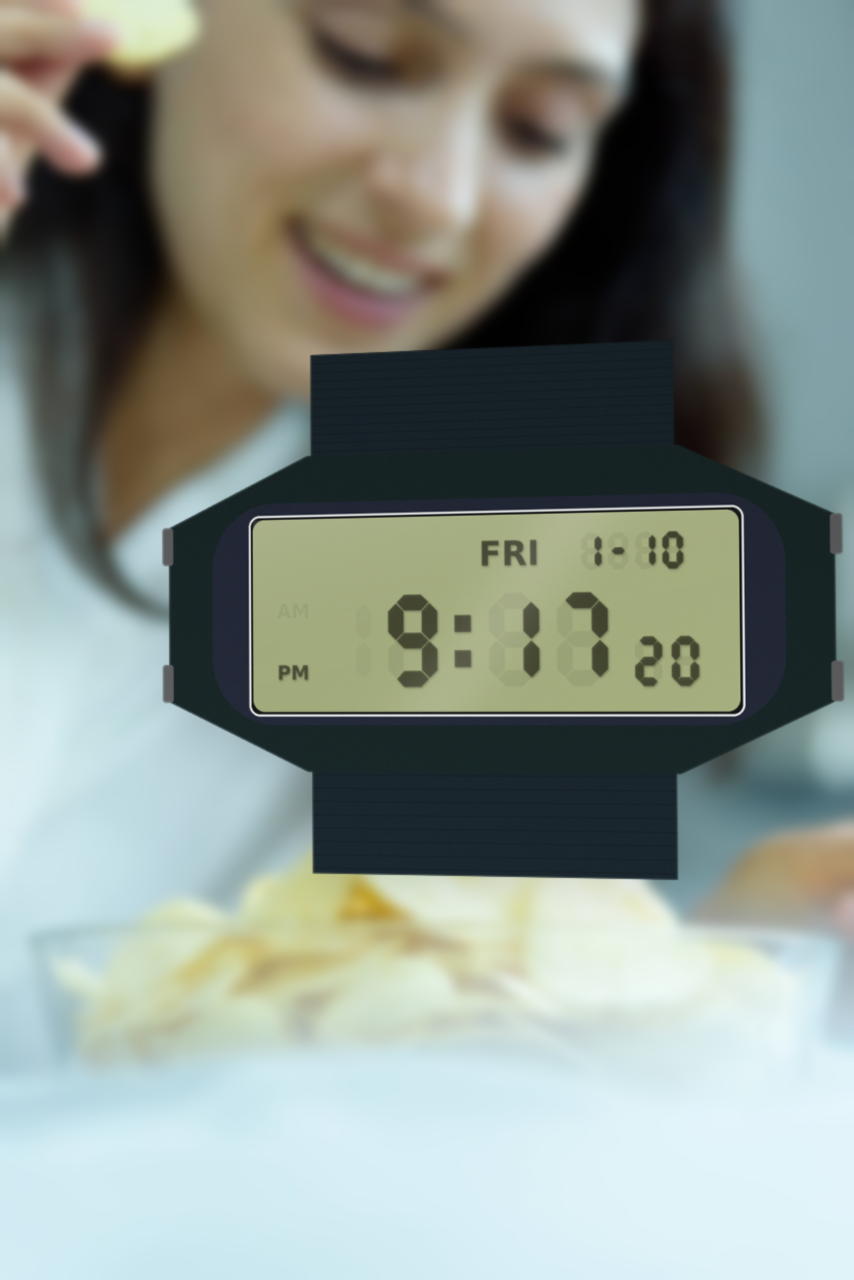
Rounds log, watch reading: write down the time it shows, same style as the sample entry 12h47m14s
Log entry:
9h17m20s
